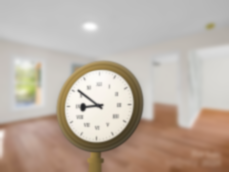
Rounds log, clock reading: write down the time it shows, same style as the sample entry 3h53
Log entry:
8h51
